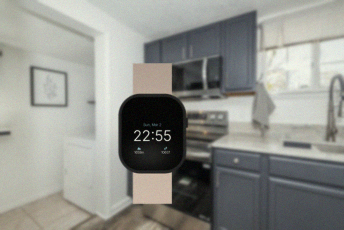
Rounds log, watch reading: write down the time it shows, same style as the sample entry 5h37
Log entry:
22h55
